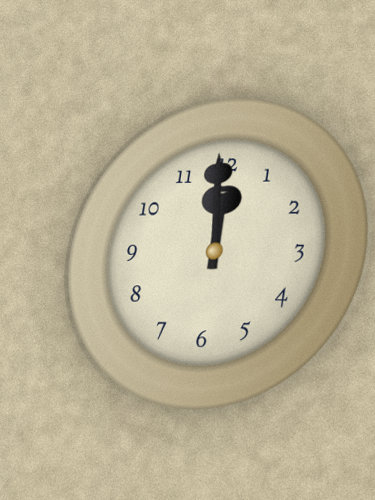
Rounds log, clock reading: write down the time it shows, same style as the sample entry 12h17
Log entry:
11h59
